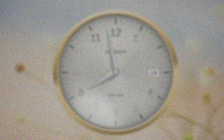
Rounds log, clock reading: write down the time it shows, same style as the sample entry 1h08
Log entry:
7h58
